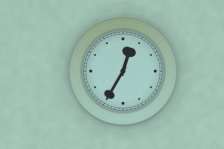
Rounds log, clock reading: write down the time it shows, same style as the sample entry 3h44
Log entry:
12h35
